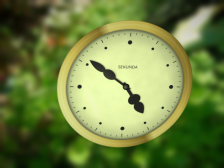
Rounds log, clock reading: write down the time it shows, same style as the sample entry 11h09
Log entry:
4h51
